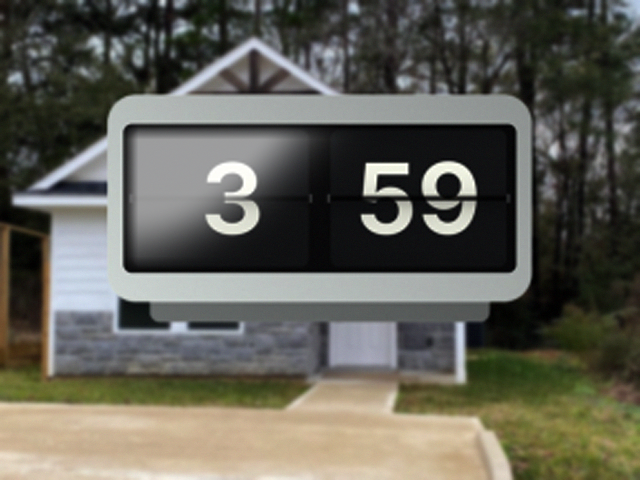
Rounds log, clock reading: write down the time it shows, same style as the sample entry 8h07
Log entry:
3h59
